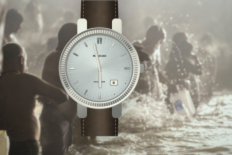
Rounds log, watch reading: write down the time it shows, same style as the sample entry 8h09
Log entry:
5h58
